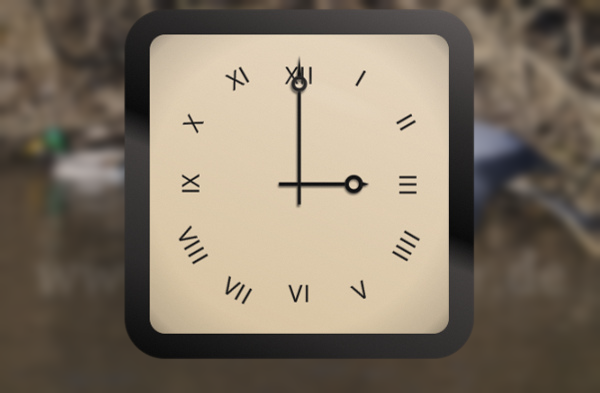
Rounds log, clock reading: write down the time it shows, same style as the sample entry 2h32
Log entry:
3h00
